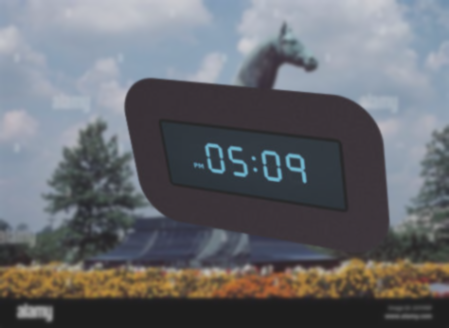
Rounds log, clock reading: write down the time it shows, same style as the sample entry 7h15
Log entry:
5h09
